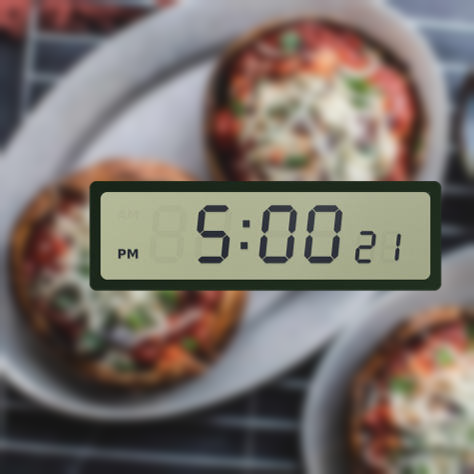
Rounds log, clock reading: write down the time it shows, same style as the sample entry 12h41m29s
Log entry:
5h00m21s
